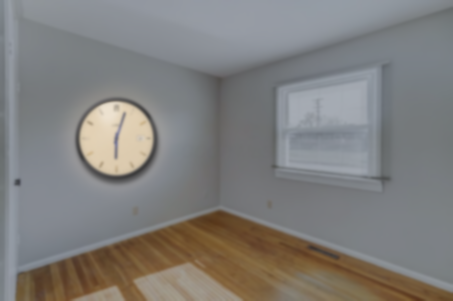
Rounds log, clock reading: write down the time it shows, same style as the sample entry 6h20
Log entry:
6h03
